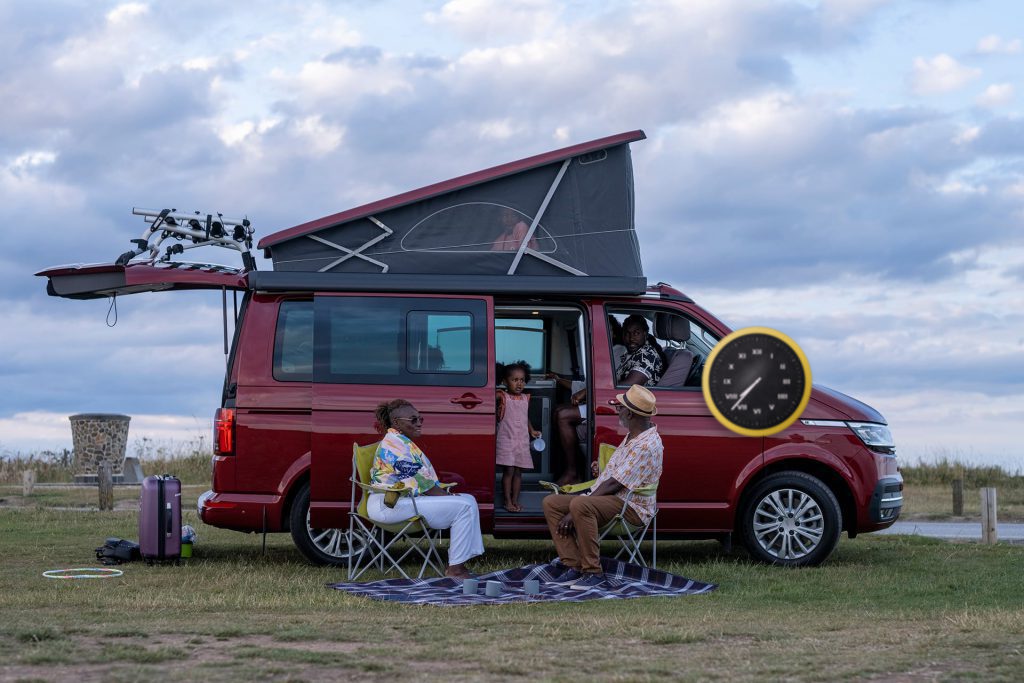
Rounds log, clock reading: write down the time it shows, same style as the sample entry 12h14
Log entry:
7h37
